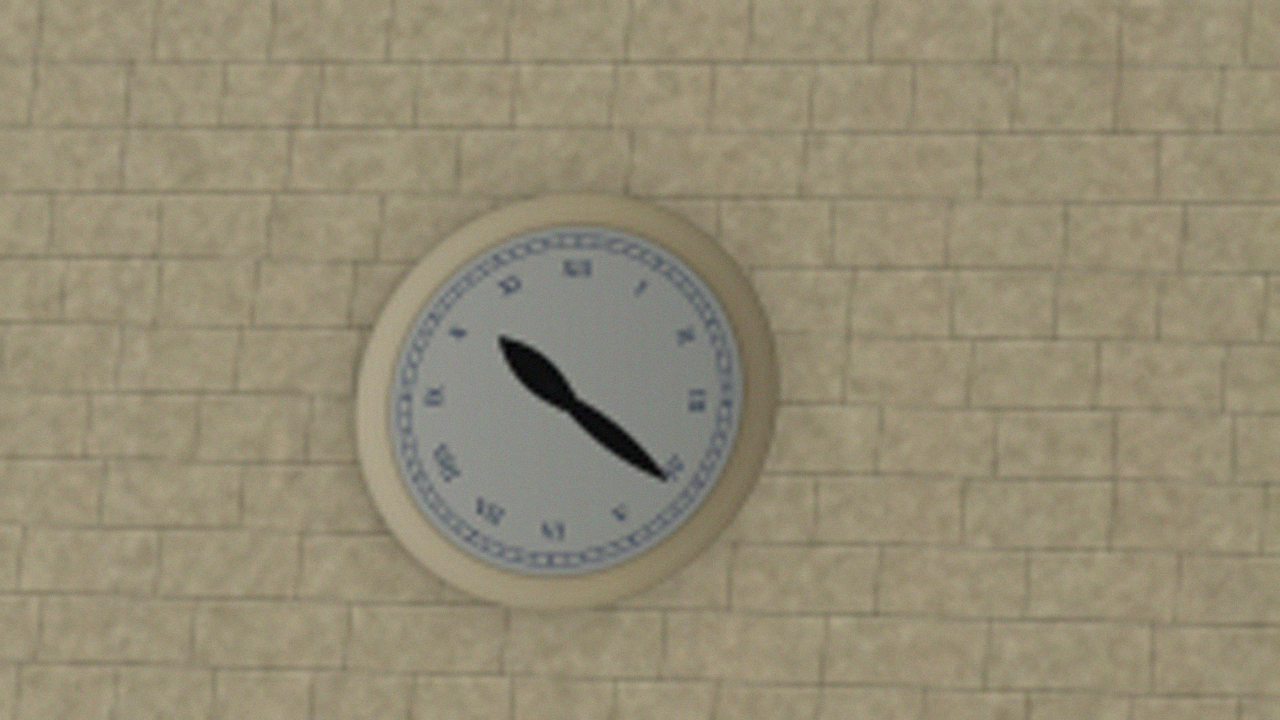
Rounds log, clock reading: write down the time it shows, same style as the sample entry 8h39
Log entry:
10h21
